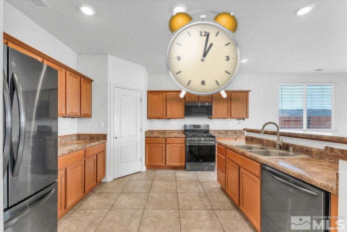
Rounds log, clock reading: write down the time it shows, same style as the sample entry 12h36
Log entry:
1h02
